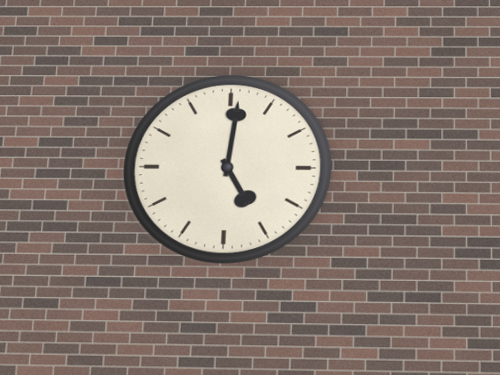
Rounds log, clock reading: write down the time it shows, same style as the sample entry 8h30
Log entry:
5h01
